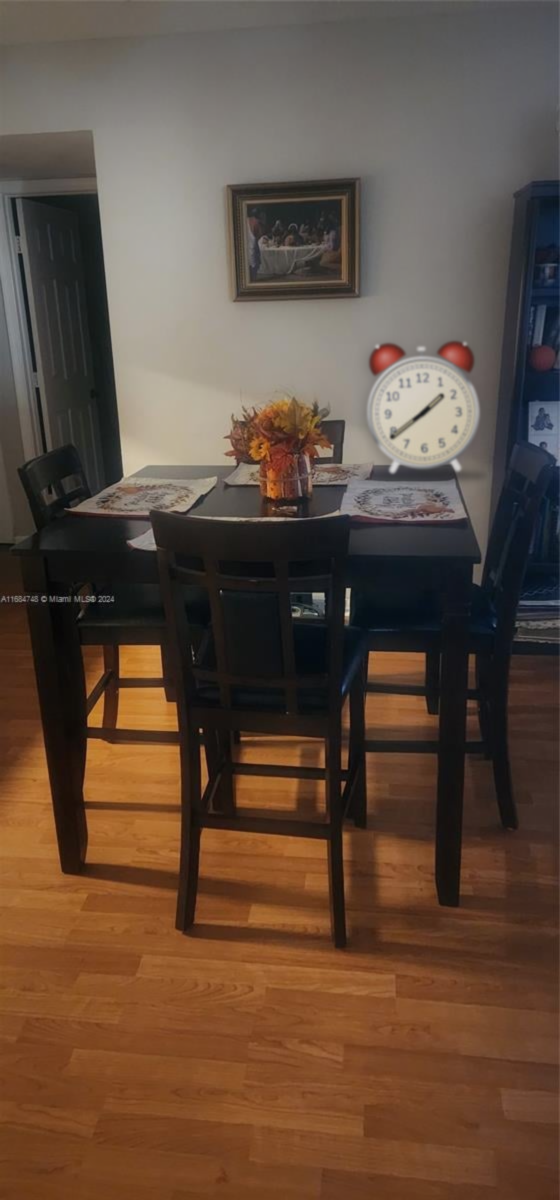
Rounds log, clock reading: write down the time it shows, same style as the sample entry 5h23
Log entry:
1h39
